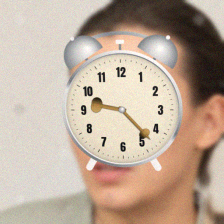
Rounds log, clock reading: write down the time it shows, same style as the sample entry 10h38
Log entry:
9h23
